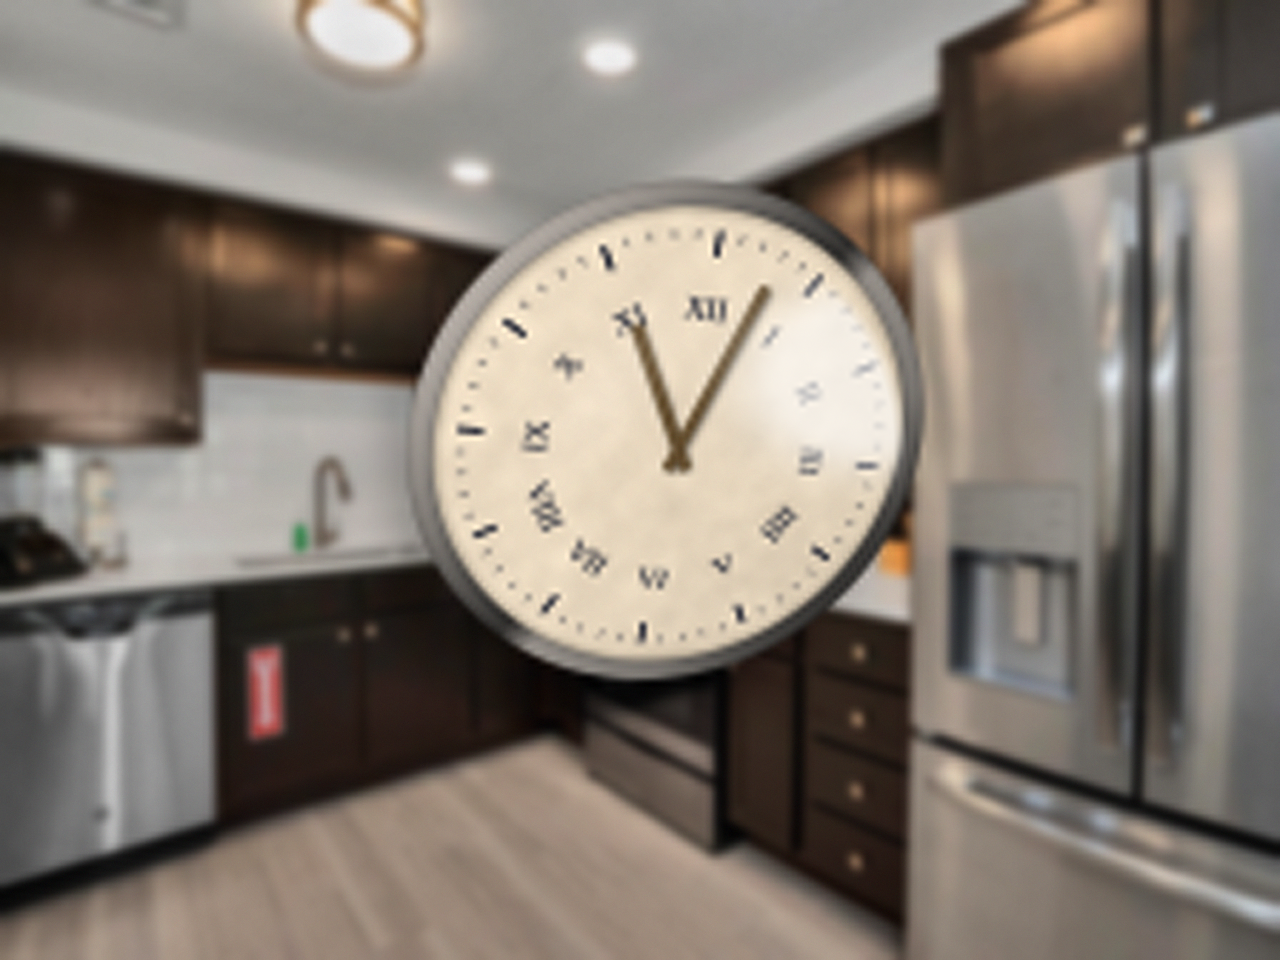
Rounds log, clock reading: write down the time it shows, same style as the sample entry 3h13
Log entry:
11h03
